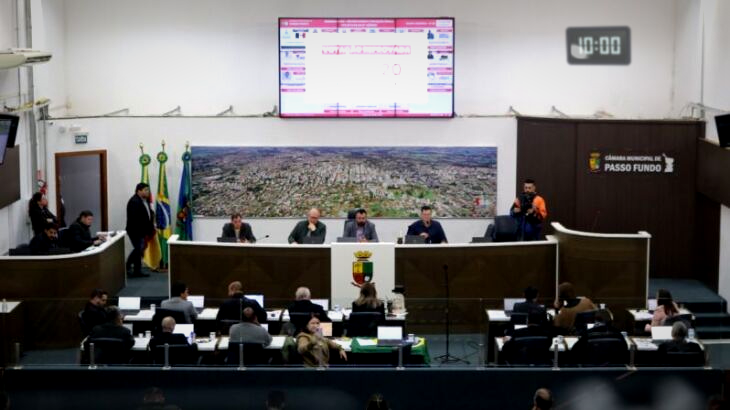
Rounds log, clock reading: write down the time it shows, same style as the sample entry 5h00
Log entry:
10h00
